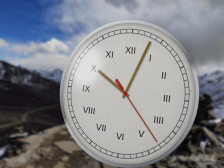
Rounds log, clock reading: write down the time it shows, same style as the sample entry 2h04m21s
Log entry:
10h03m23s
